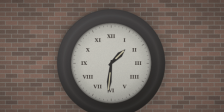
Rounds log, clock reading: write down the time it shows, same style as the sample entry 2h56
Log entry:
1h31
